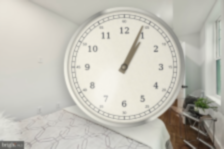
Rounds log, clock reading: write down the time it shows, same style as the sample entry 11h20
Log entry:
1h04
